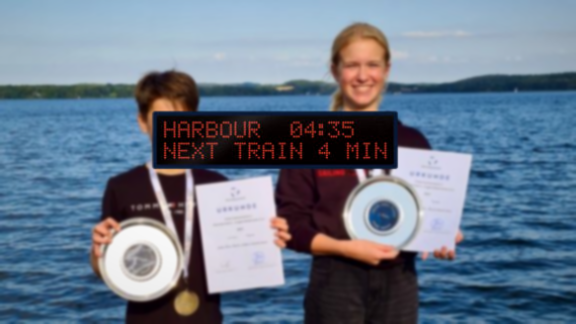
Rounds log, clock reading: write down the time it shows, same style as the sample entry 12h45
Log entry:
4h35
